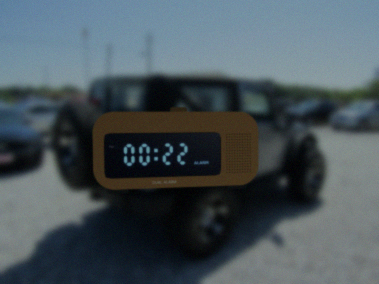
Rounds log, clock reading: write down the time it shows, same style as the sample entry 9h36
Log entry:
0h22
